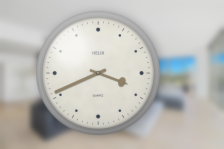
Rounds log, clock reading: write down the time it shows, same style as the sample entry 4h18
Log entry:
3h41
